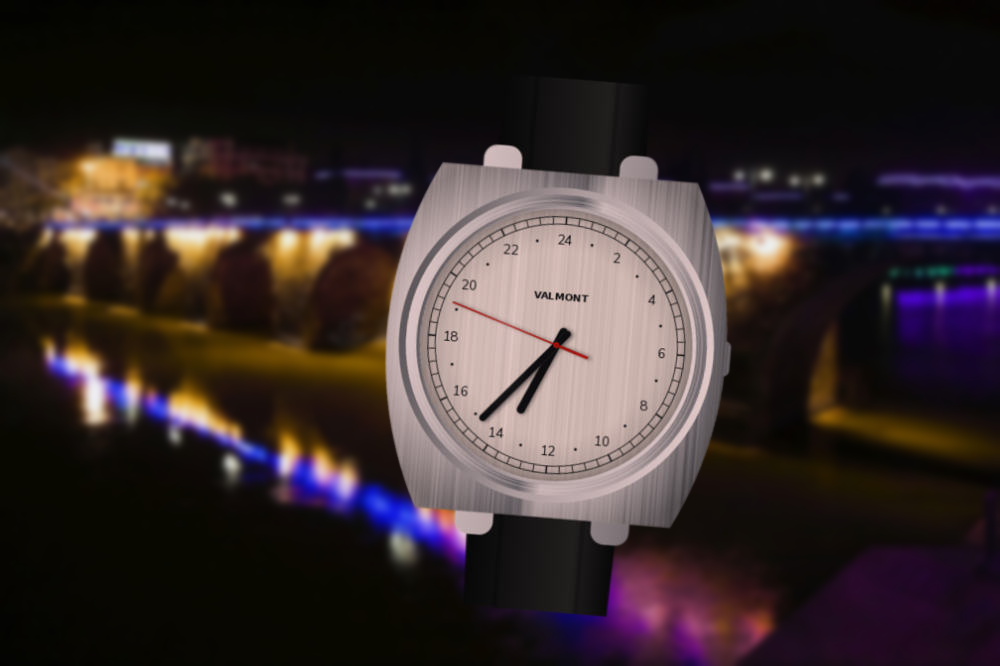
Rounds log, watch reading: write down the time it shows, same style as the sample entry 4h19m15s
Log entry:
13h36m48s
